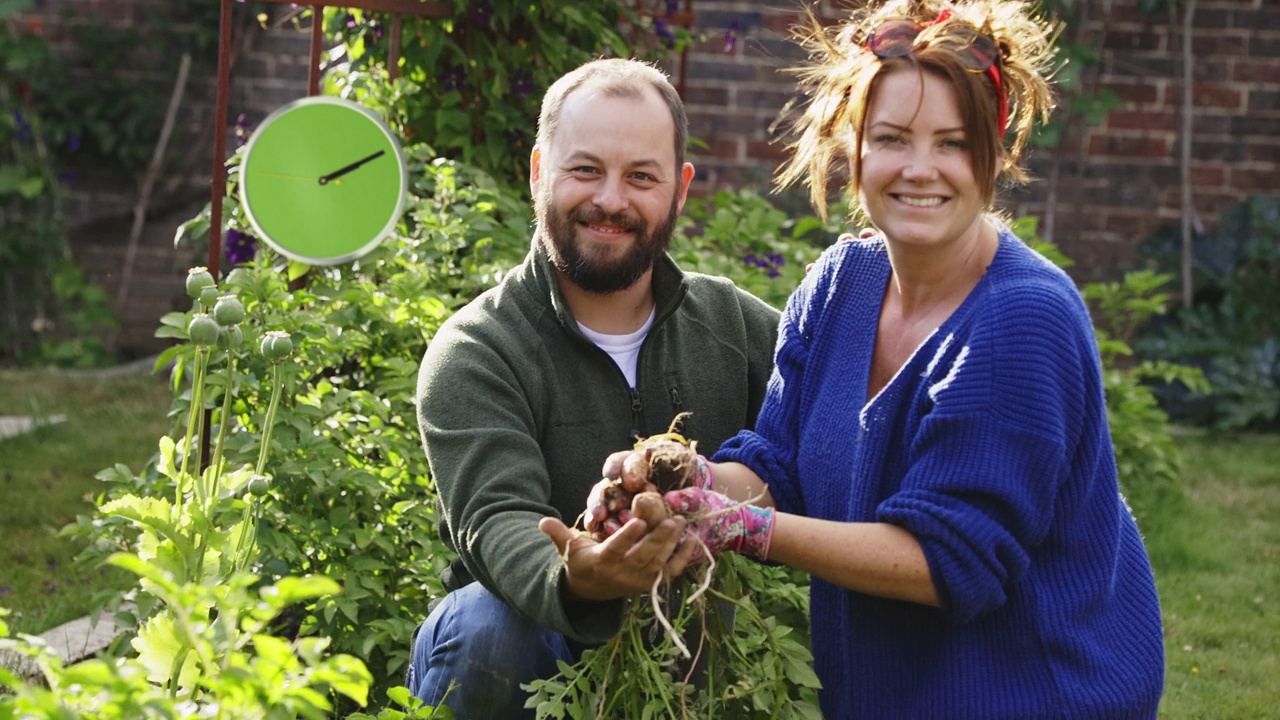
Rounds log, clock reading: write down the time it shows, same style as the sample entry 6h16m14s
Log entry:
2h10m46s
